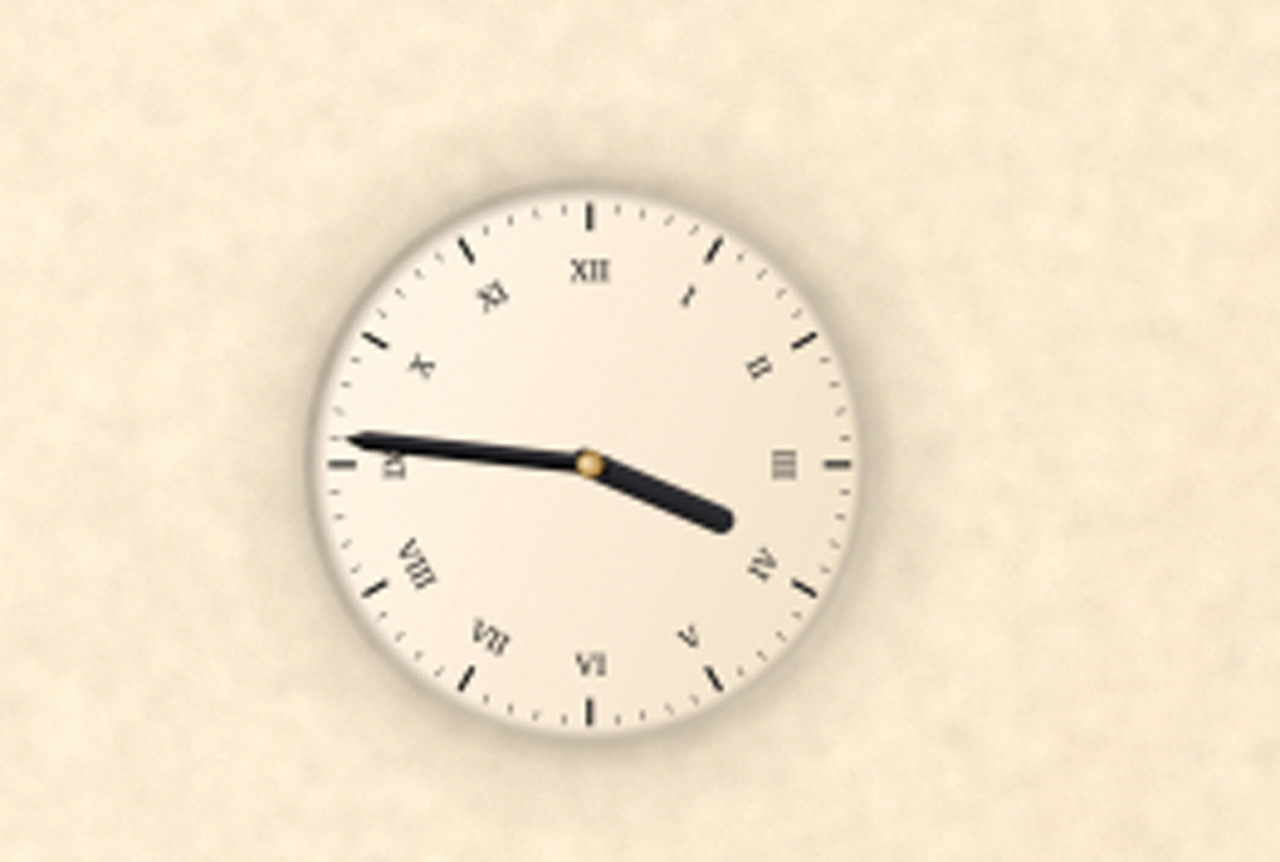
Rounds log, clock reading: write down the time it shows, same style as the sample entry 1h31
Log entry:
3h46
